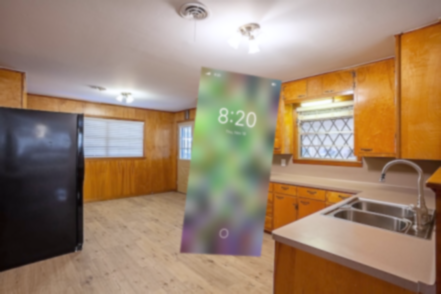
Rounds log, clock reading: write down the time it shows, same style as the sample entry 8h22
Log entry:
8h20
